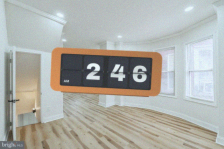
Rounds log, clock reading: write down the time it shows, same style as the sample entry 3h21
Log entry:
2h46
